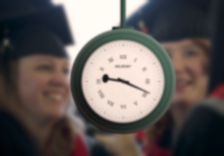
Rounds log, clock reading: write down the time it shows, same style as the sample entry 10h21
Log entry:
9h19
